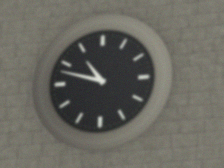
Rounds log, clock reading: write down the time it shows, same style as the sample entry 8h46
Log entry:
10h48
